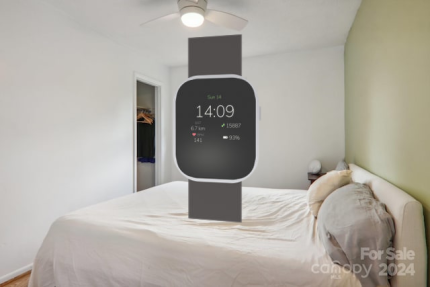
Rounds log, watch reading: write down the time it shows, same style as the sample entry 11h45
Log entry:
14h09
